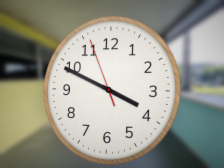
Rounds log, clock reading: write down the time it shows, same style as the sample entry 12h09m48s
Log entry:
3h48m56s
